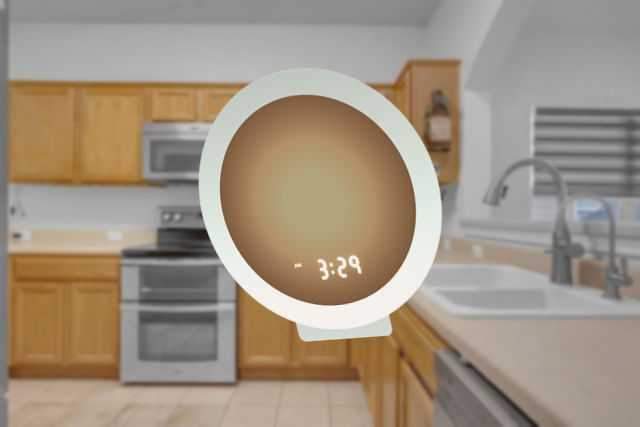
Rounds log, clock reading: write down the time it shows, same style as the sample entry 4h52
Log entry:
3h29
